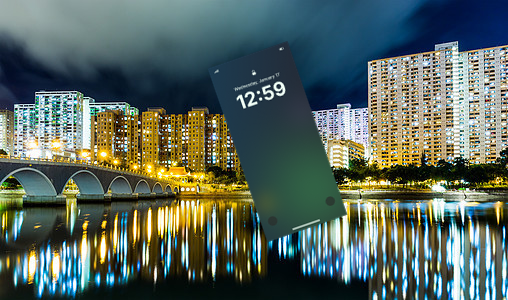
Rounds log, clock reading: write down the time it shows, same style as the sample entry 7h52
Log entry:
12h59
